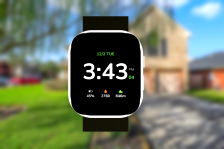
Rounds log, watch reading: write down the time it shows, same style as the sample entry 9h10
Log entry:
3h43
